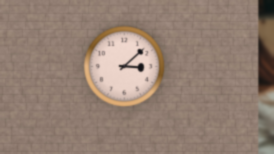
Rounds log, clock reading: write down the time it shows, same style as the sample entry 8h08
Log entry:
3h08
